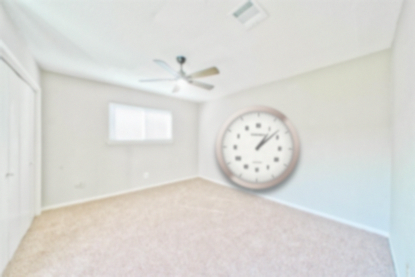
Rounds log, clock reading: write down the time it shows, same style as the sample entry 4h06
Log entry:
1h08
